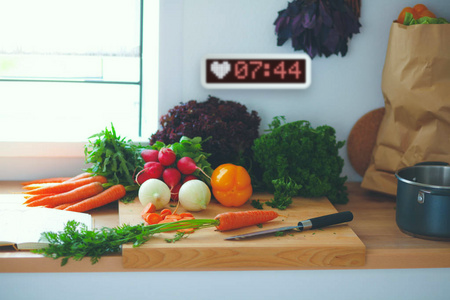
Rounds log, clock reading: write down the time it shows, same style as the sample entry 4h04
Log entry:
7h44
